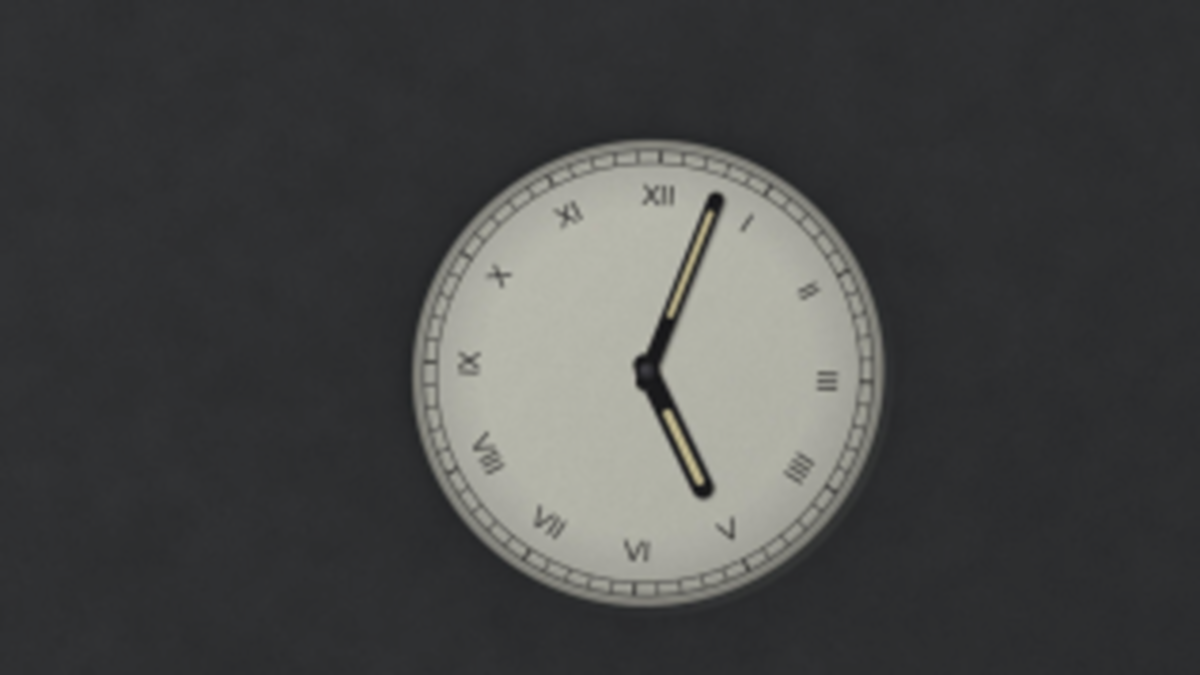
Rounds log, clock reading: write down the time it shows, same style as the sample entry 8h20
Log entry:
5h03
